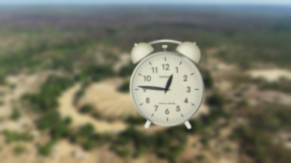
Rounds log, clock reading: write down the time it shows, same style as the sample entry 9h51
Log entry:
12h46
